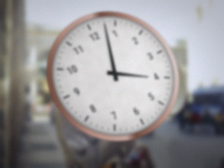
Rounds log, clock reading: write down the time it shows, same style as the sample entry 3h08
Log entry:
4h03
